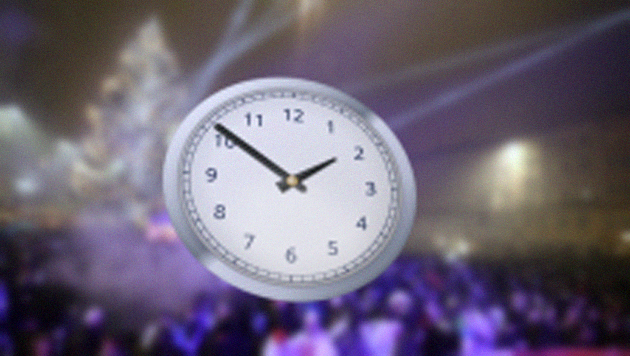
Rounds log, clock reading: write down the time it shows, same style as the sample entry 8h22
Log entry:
1h51
